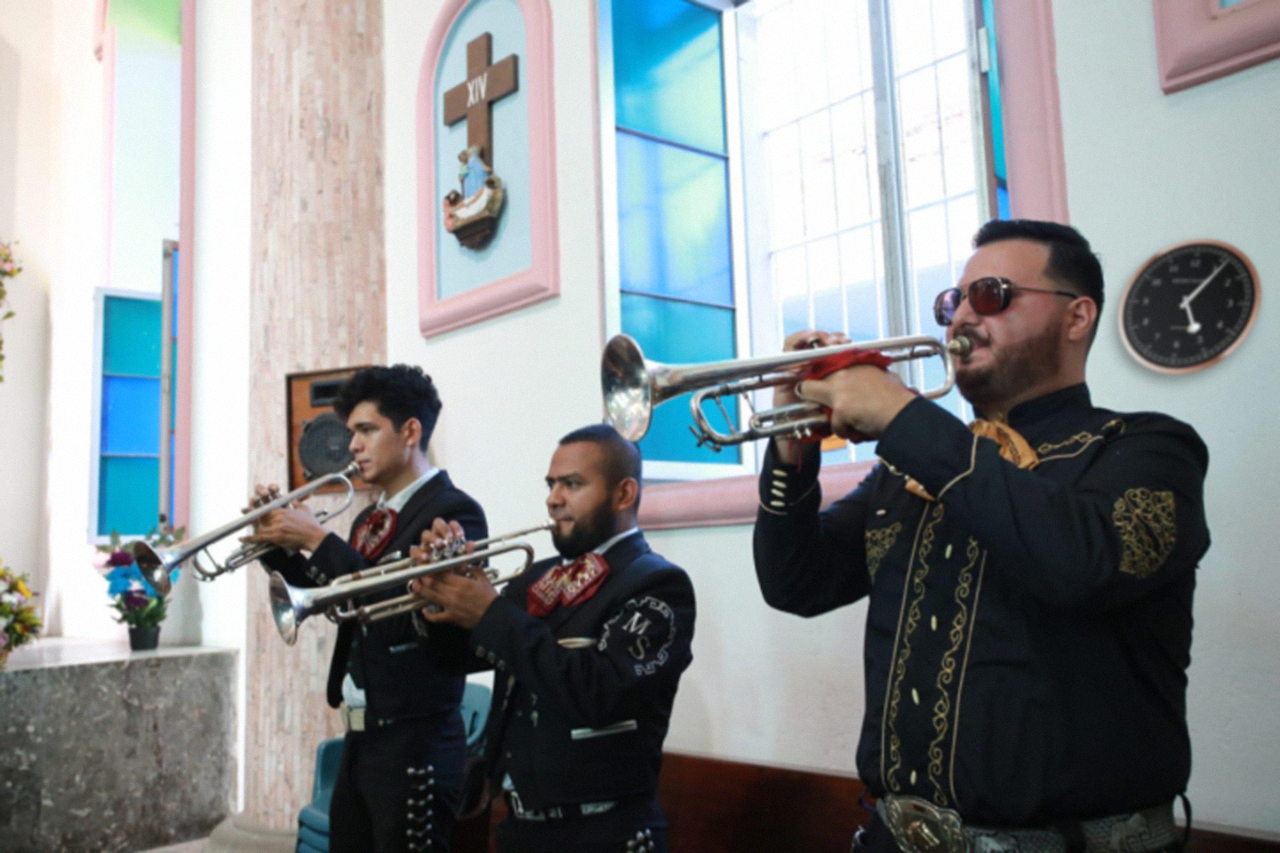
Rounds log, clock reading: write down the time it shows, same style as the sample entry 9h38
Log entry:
5h06
